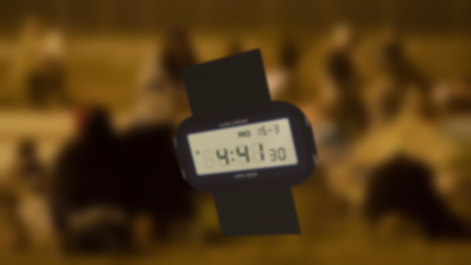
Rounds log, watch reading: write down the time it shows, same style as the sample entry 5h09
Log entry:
4h41
